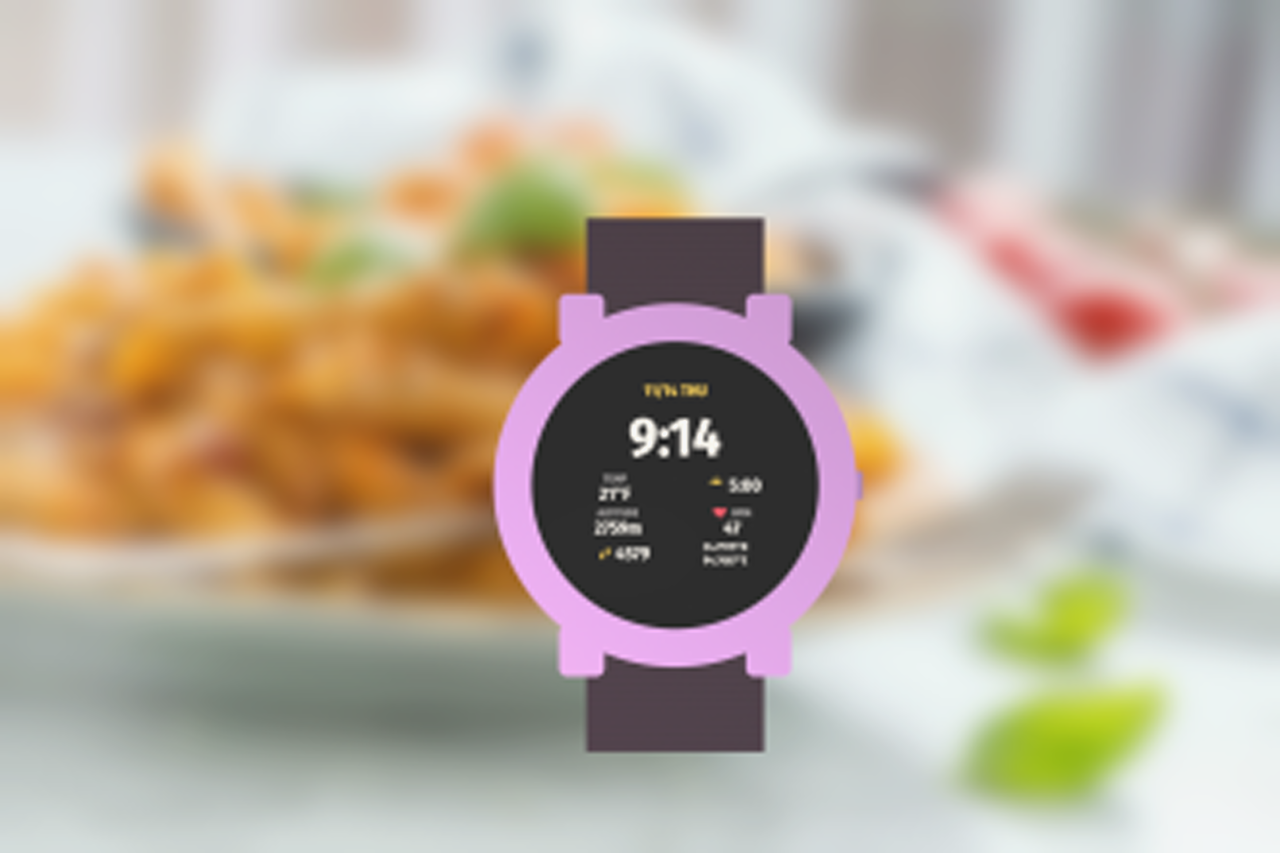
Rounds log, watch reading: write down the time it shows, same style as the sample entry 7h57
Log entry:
9h14
